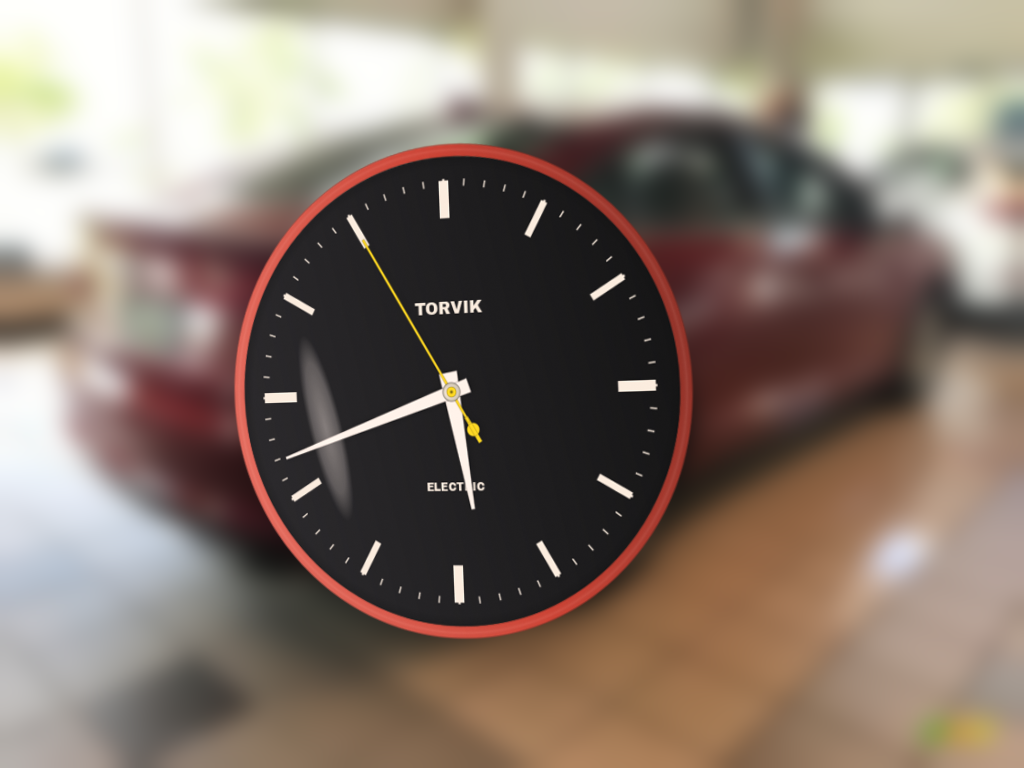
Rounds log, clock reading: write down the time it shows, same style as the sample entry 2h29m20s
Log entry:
5h41m55s
